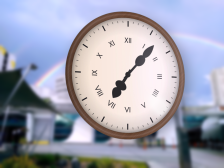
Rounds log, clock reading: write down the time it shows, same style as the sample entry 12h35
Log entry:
7h07
